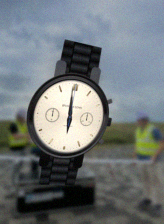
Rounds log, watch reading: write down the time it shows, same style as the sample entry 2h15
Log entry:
5h59
